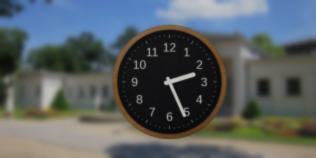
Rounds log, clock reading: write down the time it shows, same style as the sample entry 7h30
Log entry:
2h26
